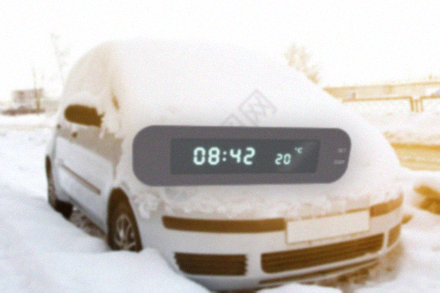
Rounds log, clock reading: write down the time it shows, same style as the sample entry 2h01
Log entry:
8h42
